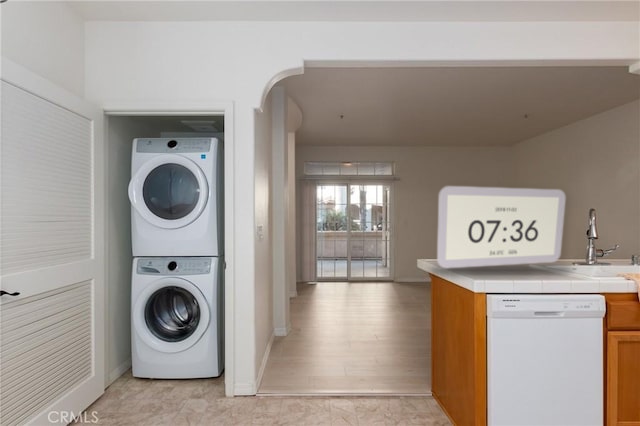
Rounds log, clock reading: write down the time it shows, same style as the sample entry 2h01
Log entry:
7h36
